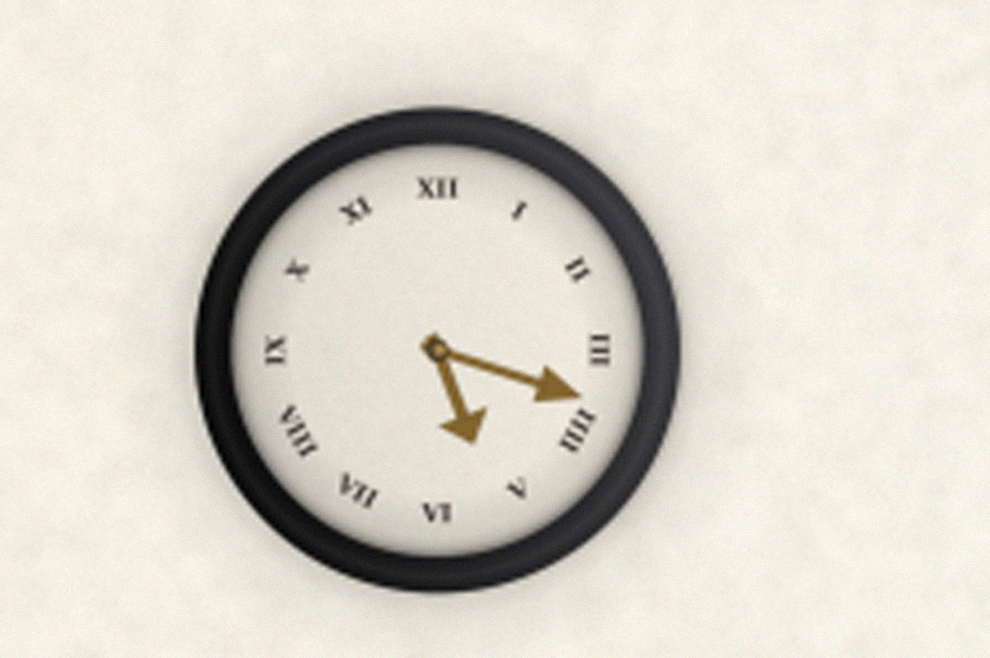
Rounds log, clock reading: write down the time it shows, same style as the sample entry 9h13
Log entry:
5h18
